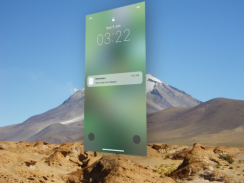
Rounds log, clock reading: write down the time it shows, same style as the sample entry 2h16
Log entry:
3h22
